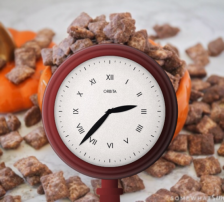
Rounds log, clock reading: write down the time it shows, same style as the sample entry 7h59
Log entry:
2h37
